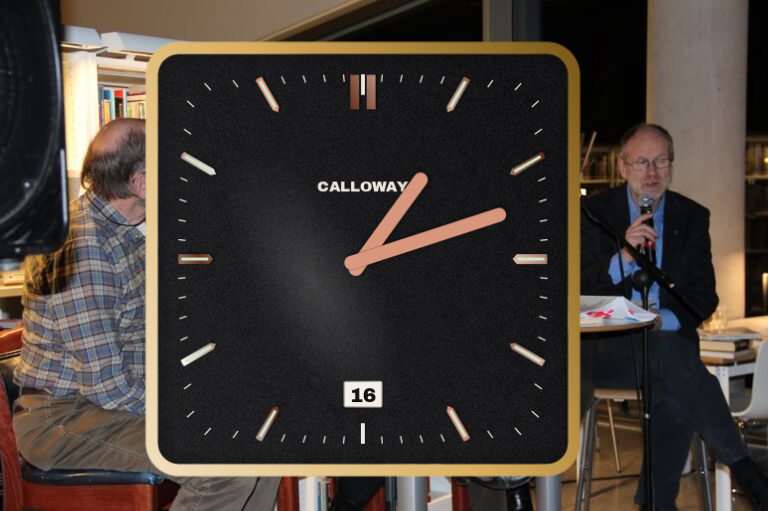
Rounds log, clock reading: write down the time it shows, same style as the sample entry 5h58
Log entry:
1h12
